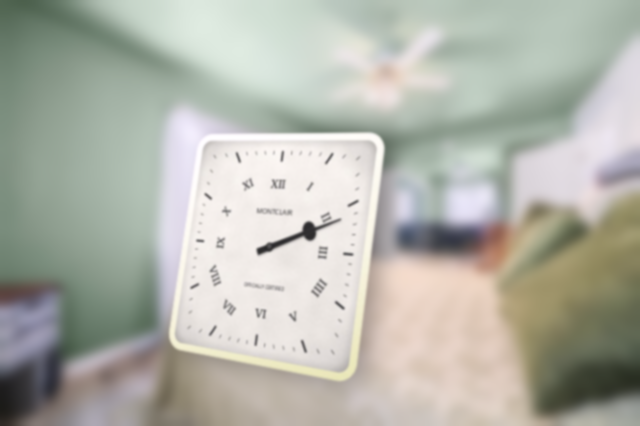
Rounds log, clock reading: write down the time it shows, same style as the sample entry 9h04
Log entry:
2h11
